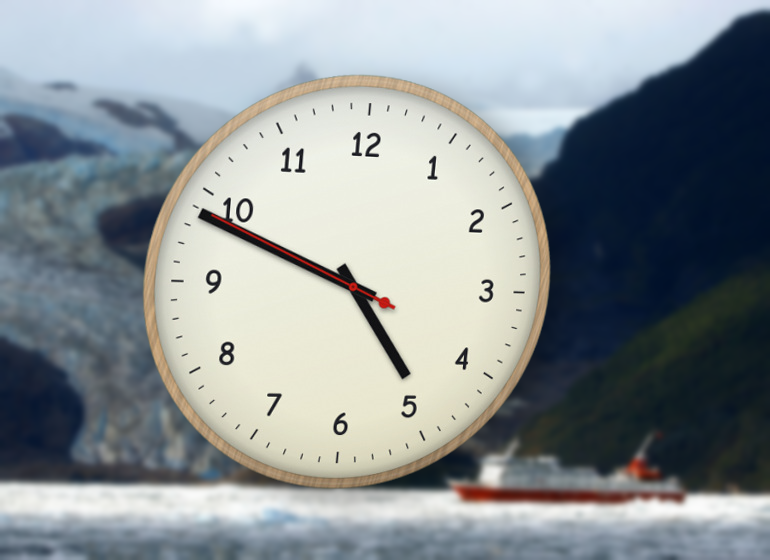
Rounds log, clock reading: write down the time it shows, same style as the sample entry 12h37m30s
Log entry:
4h48m49s
